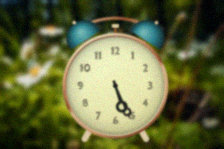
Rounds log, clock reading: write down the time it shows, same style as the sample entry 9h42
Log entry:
5h26
